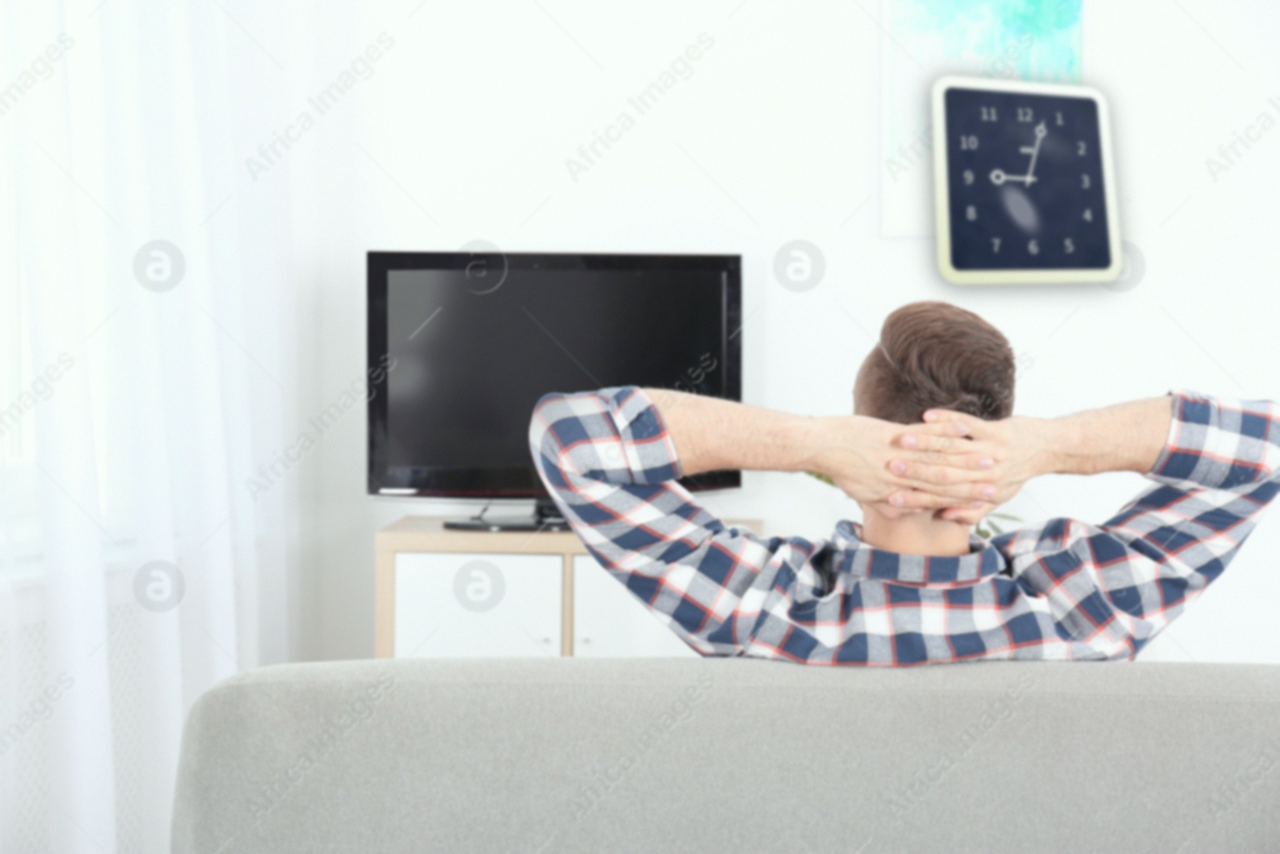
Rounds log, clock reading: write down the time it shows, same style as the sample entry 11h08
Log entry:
9h03
